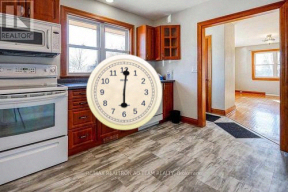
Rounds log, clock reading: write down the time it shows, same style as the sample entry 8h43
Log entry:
6h01
